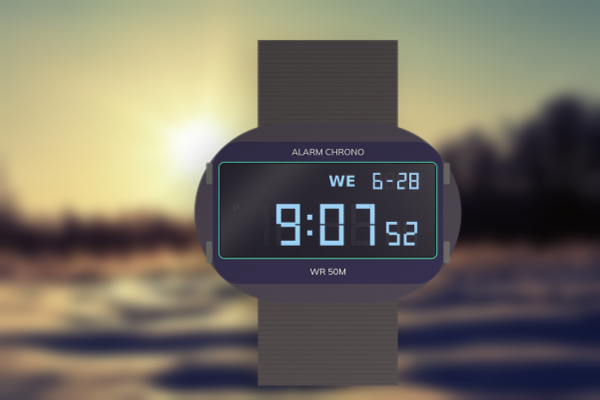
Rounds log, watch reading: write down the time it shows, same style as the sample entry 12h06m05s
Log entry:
9h07m52s
